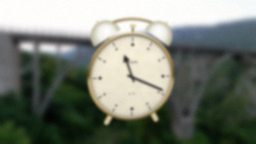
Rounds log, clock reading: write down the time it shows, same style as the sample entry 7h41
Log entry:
11h19
